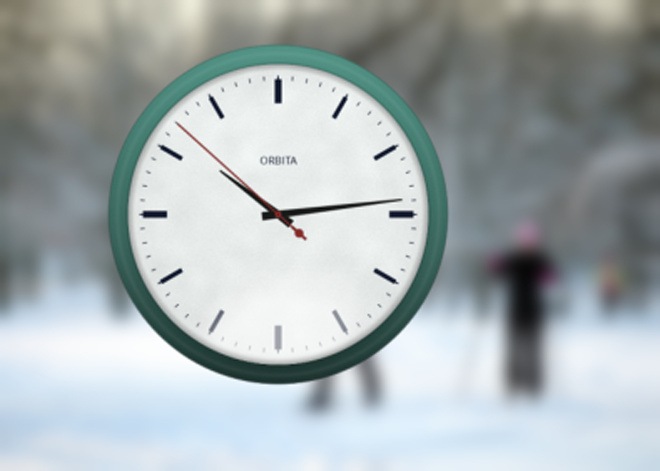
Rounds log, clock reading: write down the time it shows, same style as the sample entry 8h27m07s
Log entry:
10h13m52s
